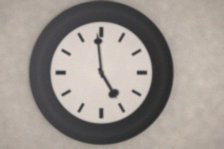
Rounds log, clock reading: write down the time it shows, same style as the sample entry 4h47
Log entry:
4h59
